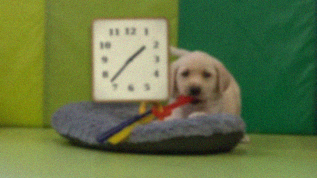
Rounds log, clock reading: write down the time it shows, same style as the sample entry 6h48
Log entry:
1h37
